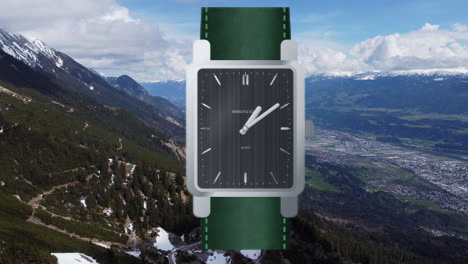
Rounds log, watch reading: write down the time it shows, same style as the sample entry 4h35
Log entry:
1h09
